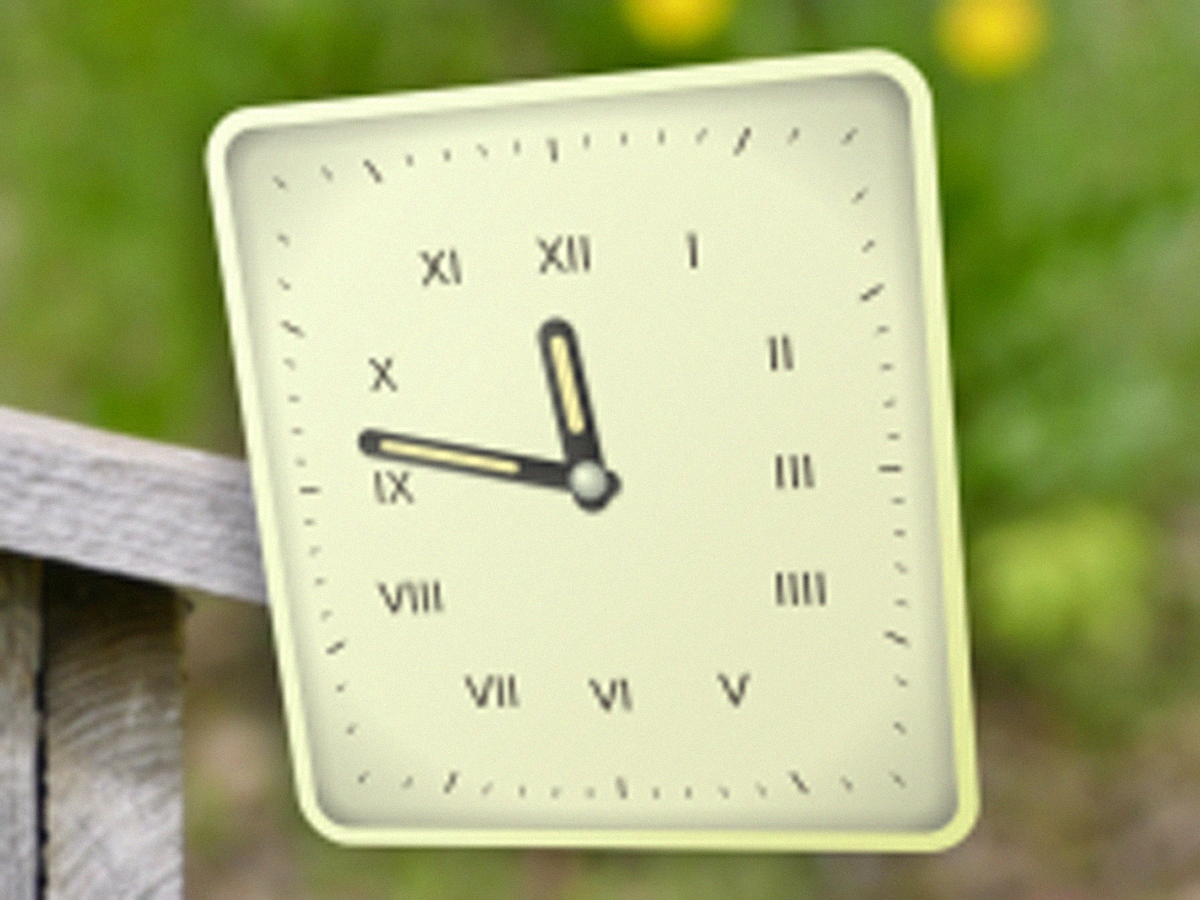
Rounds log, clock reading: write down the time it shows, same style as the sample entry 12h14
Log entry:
11h47
